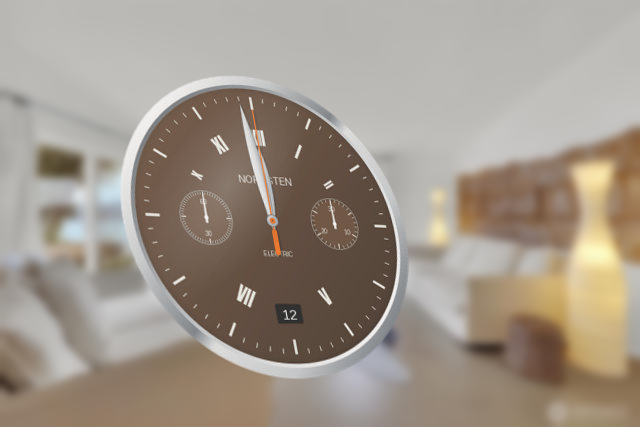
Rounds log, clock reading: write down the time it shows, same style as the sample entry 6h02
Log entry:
11h59
